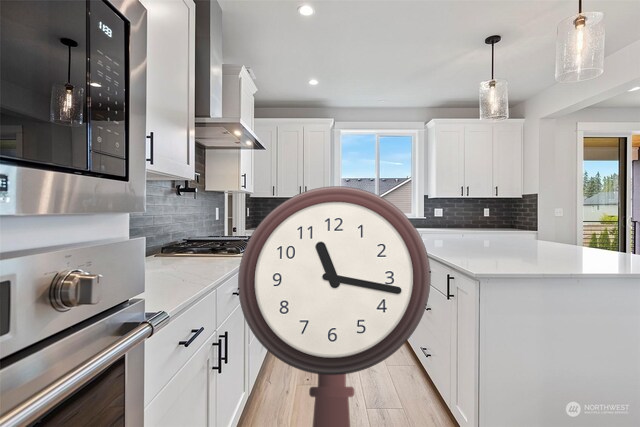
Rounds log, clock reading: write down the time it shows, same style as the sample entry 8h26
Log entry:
11h17
